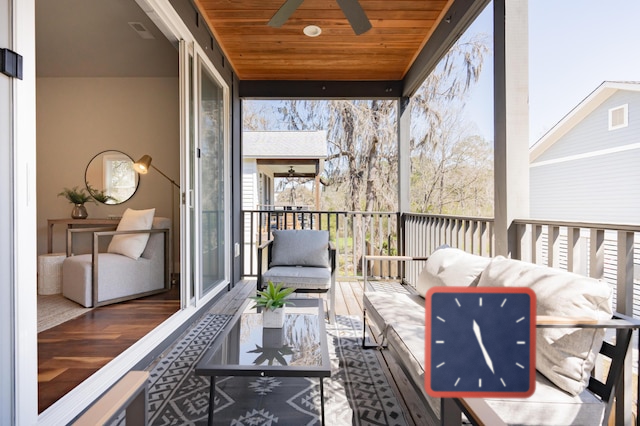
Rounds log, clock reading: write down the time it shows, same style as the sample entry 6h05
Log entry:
11h26
